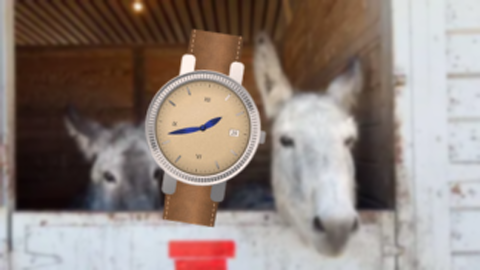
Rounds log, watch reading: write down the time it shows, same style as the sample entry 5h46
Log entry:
1h42
